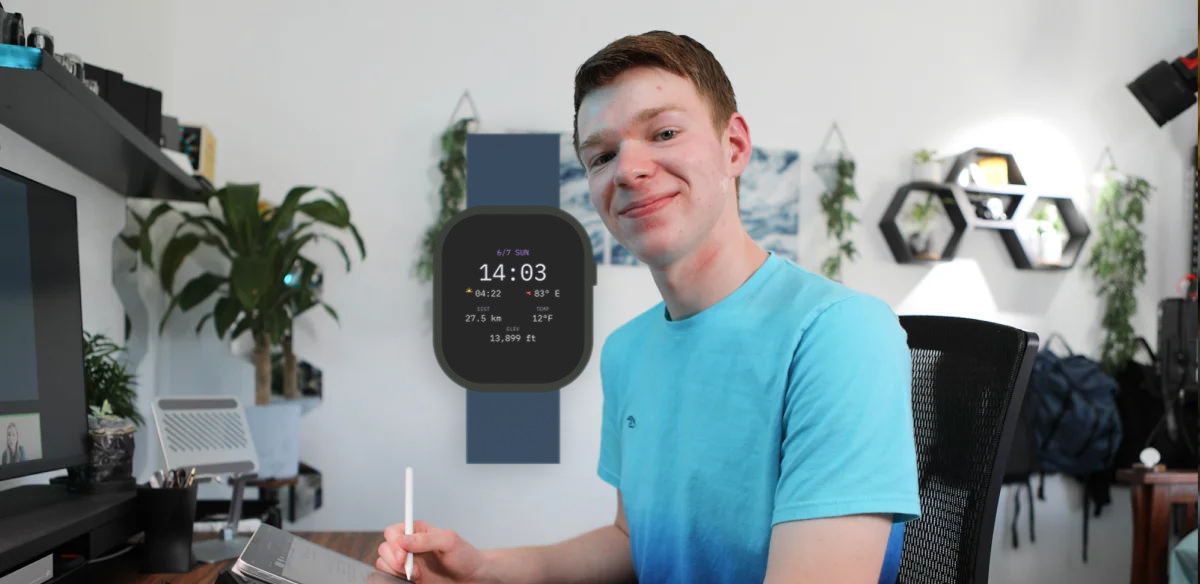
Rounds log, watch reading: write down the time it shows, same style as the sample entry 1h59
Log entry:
14h03
